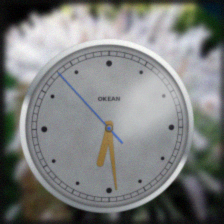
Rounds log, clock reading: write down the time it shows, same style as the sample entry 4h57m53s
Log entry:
6h28m53s
